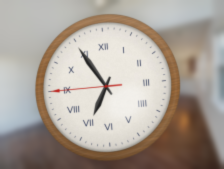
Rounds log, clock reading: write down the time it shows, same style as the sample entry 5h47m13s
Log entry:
6h54m45s
